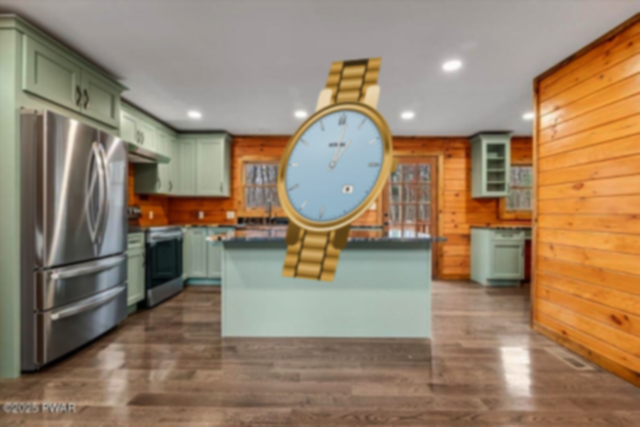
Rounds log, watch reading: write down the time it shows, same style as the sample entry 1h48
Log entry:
1h01
